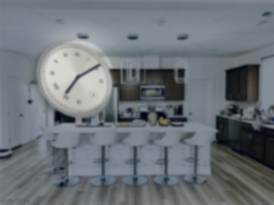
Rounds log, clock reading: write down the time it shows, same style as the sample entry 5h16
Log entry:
7h09
